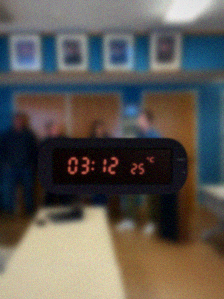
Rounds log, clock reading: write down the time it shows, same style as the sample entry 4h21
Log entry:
3h12
